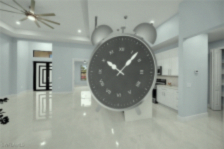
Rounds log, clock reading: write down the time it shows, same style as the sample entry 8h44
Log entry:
10h07
